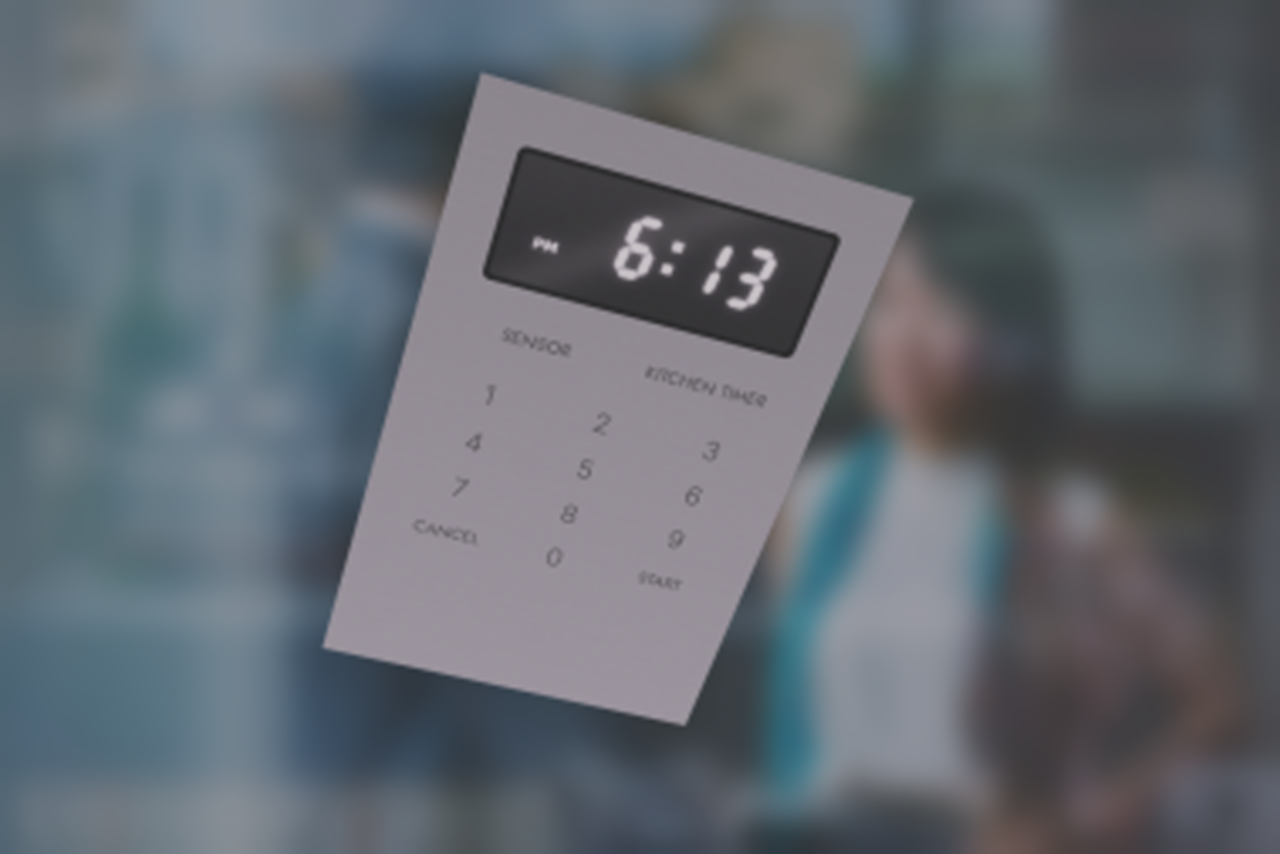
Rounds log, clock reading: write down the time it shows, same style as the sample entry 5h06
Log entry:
6h13
